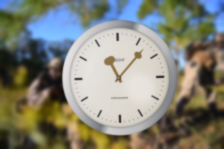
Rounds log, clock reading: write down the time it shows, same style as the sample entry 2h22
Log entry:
11h07
